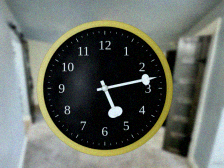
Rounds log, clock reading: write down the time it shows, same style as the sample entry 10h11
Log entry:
5h13
